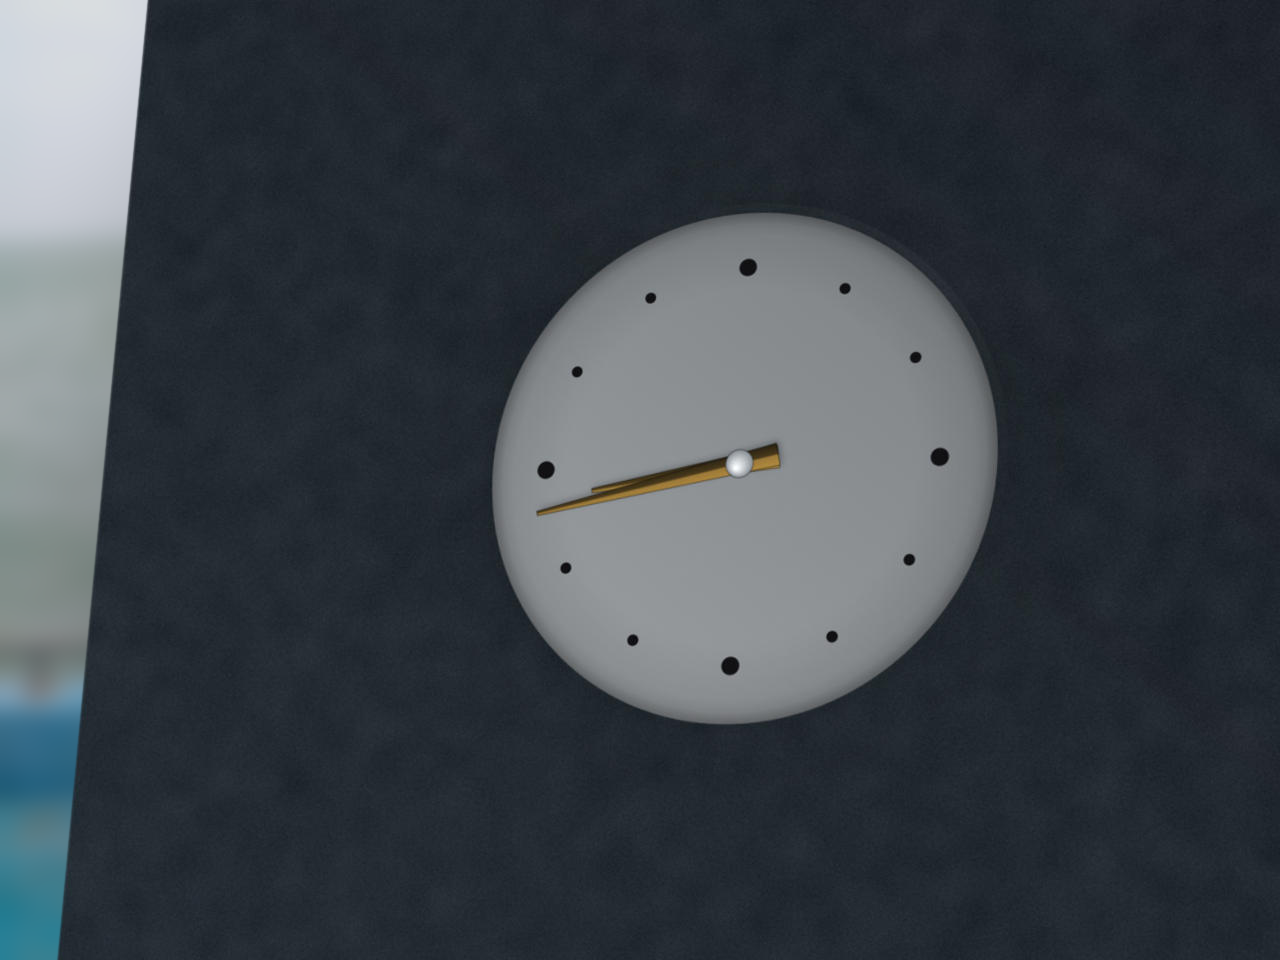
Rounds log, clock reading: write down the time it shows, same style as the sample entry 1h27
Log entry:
8h43
